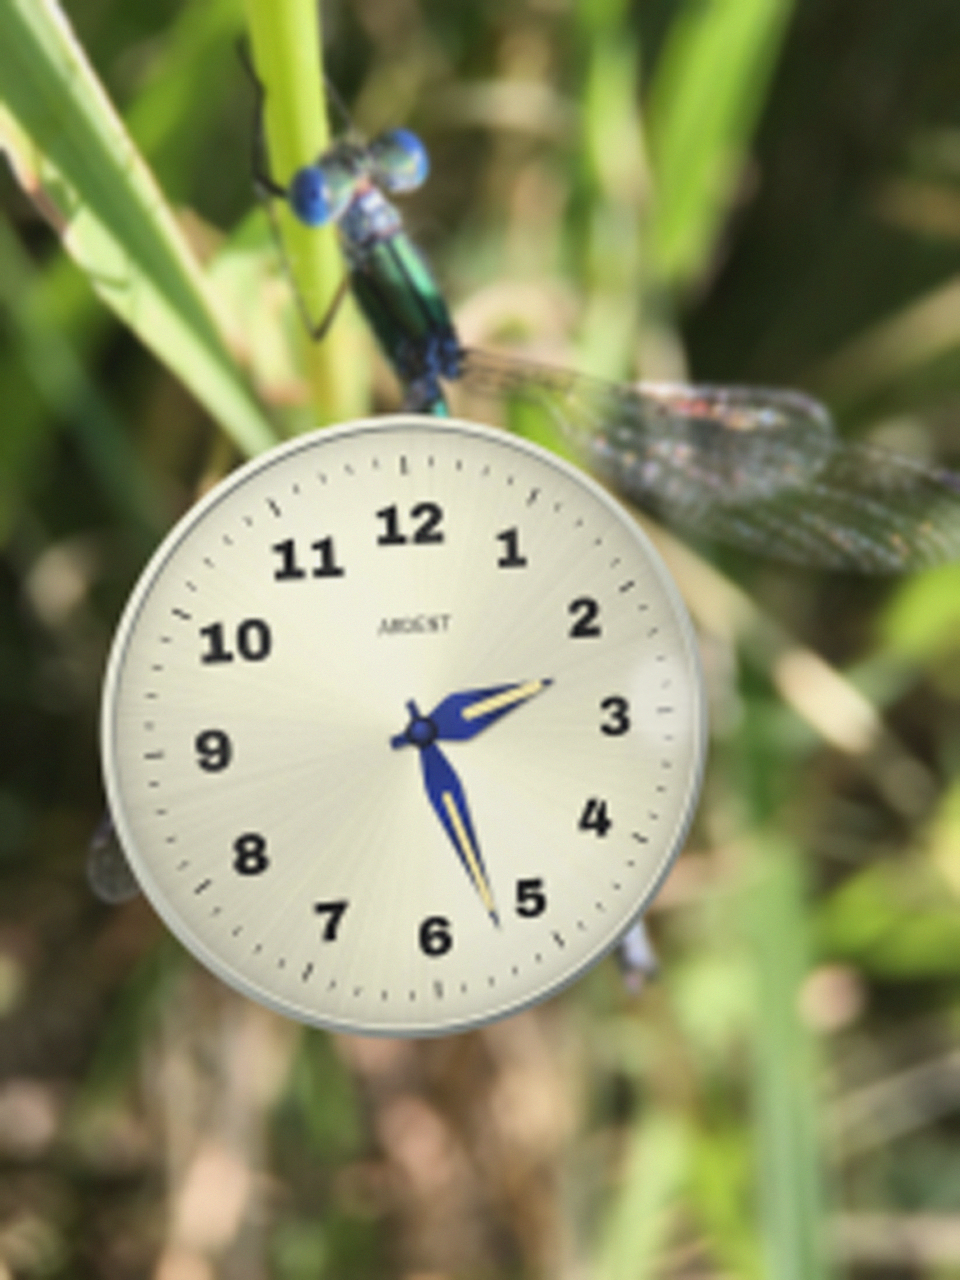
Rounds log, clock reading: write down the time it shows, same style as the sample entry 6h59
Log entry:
2h27
